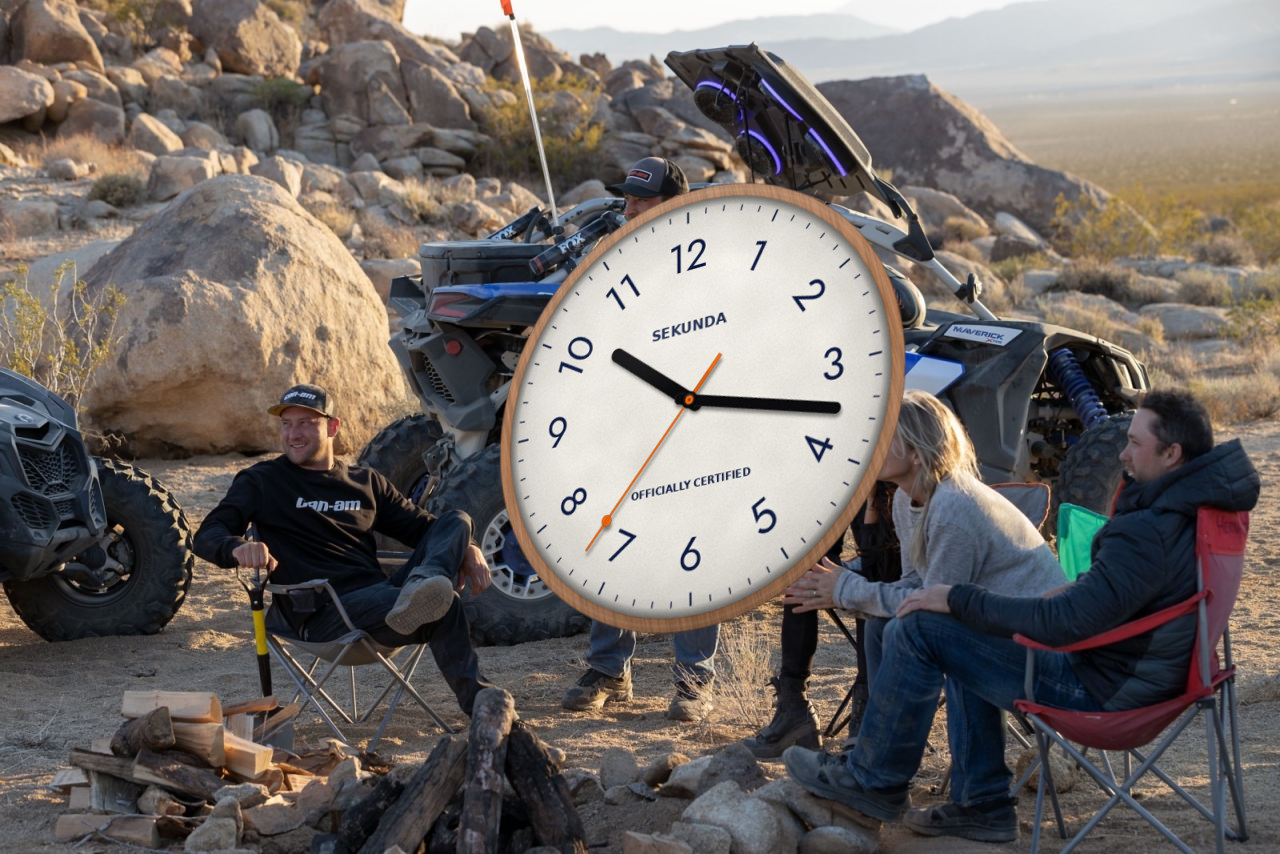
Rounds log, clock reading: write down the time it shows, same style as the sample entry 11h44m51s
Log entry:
10h17m37s
